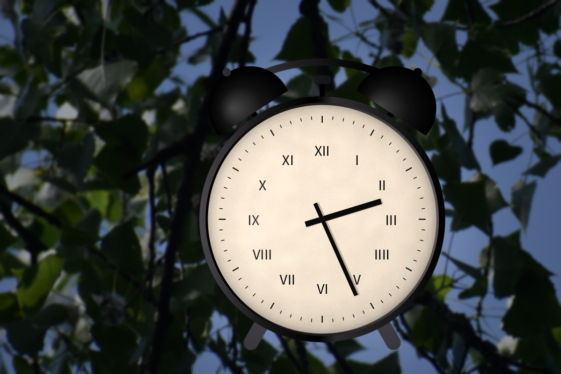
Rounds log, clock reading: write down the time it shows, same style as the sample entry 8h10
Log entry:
2h26
